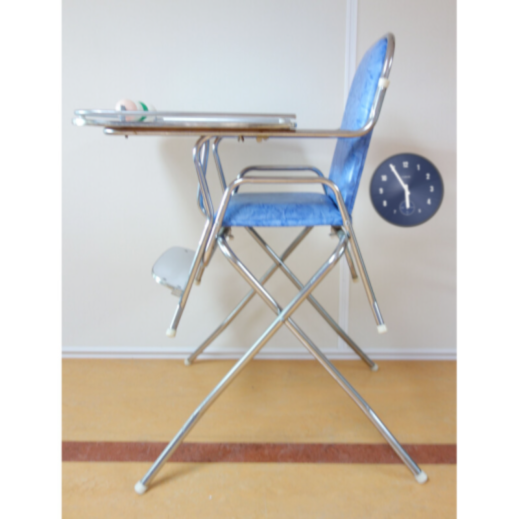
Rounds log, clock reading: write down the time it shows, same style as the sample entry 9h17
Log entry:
5h55
